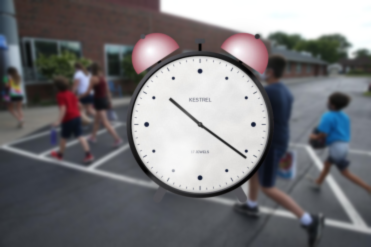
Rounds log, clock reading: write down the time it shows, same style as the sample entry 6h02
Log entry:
10h21
